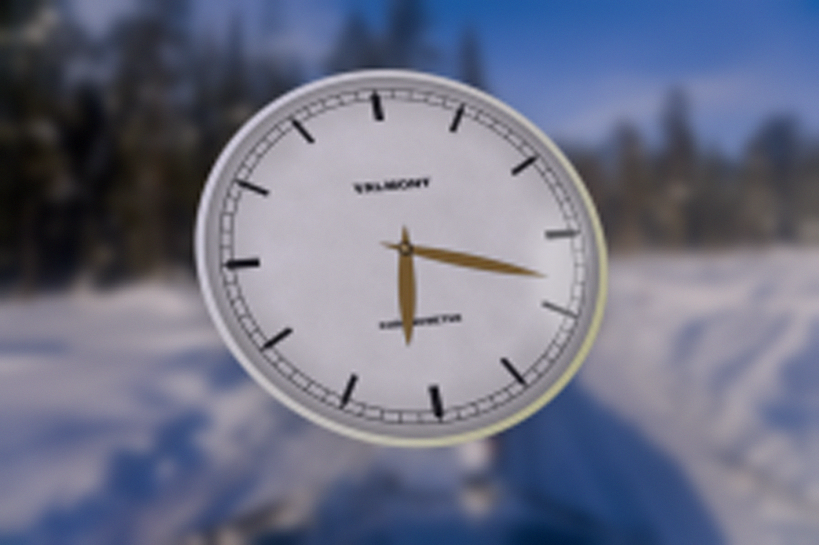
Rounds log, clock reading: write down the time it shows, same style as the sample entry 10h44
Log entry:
6h18
